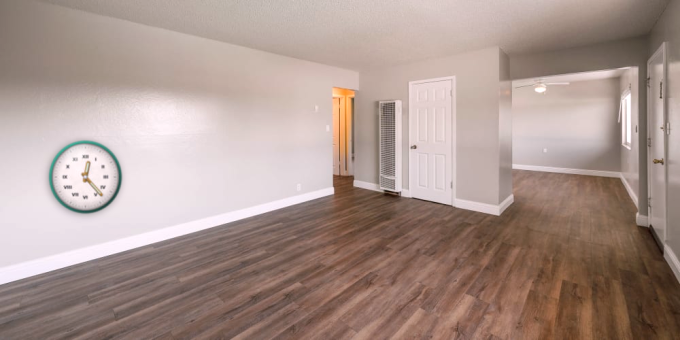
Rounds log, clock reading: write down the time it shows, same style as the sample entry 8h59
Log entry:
12h23
